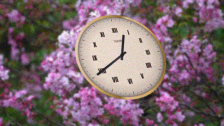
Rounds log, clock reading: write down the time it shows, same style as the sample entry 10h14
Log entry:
12h40
